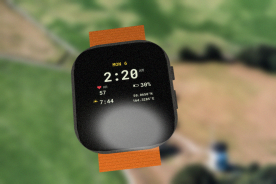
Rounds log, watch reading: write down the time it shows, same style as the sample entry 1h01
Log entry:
2h20
